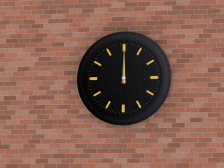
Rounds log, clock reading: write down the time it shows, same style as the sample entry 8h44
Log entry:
12h00
